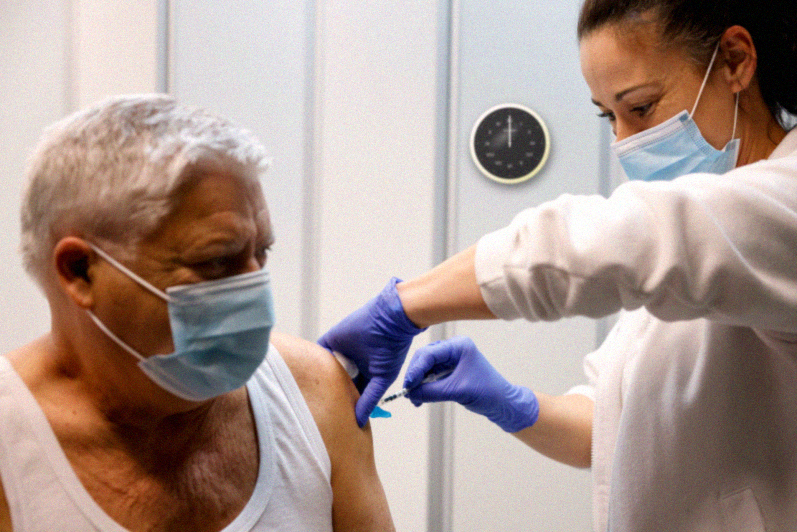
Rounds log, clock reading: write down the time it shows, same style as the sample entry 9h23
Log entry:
12h00
